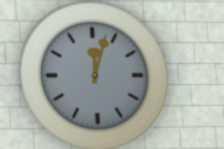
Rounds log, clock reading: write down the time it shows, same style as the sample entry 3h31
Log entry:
12h03
